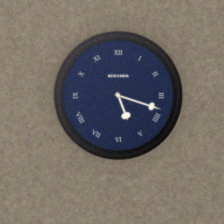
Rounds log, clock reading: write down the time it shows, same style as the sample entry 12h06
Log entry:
5h18
